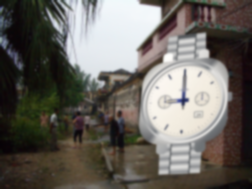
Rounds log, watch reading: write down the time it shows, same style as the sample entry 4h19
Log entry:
9h00
